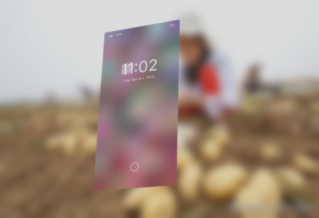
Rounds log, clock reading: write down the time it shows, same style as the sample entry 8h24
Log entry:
11h02
